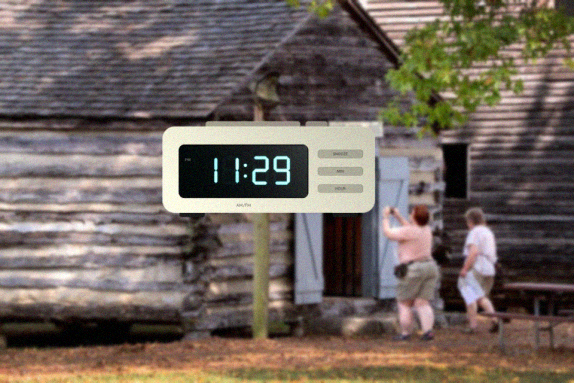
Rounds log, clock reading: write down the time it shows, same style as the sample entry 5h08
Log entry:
11h29
